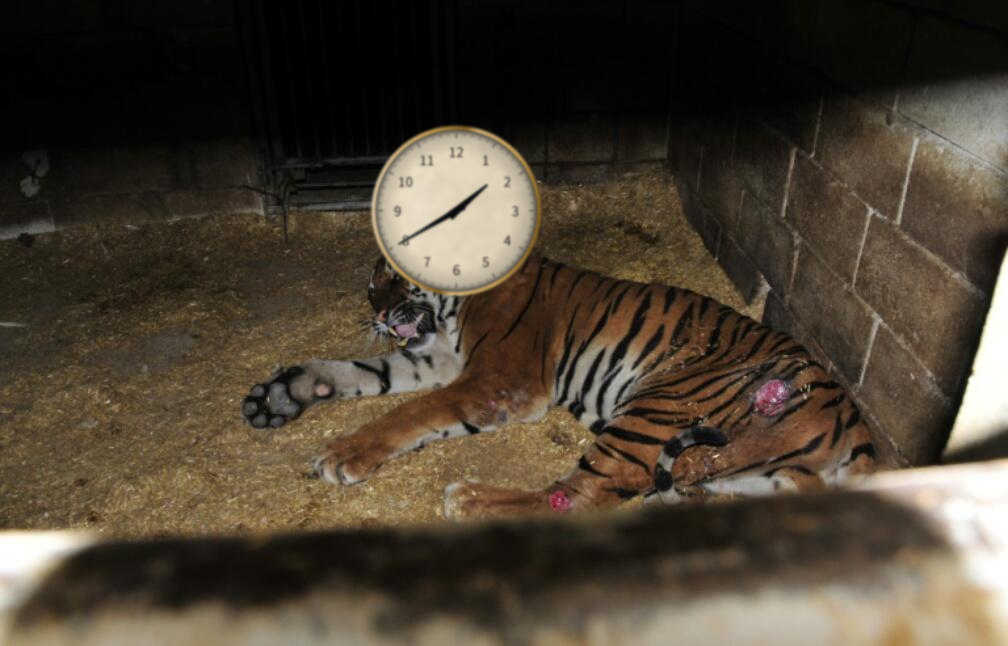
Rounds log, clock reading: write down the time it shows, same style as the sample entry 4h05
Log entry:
1h40
